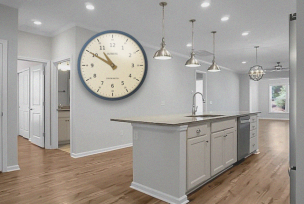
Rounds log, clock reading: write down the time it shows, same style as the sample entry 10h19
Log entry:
10h50
